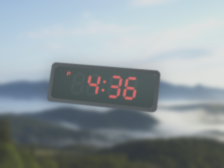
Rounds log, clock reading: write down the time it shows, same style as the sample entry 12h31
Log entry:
4h36
